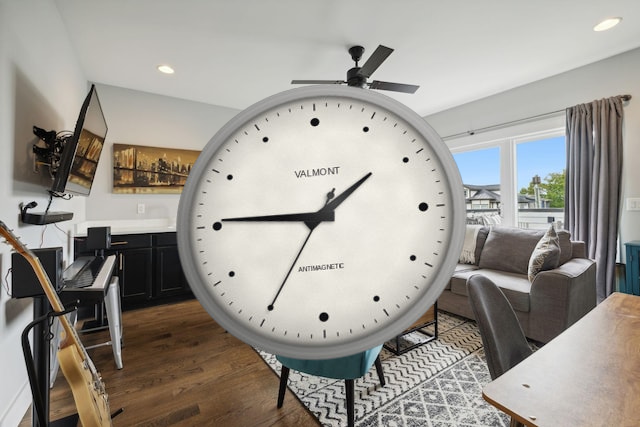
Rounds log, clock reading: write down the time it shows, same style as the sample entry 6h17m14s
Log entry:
1h45m35s
